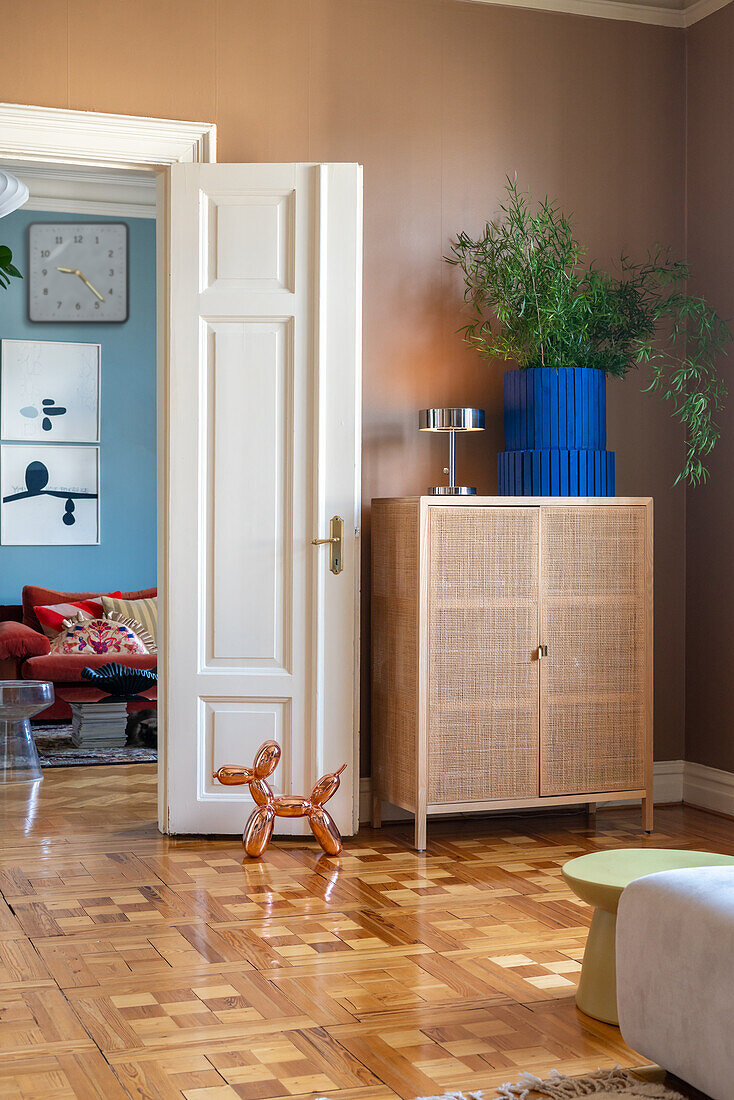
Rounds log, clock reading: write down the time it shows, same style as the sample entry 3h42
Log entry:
9h23
